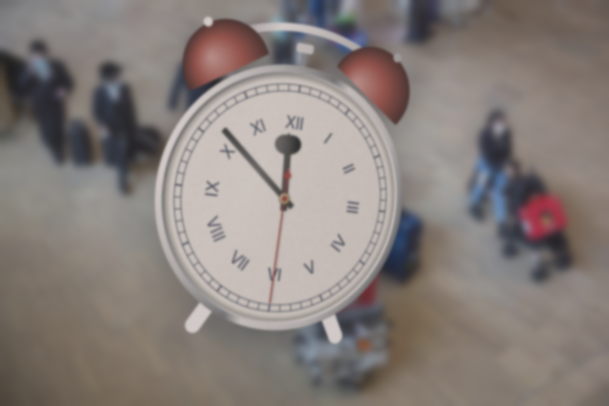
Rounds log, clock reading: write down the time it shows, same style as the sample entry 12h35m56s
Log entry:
11h51m30s
